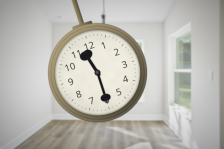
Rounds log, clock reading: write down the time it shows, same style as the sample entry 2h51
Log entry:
11h30
